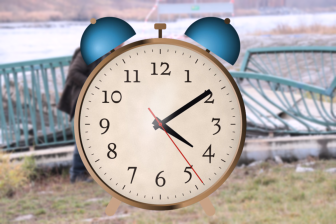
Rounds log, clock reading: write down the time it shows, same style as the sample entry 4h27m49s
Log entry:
4h09m24s
